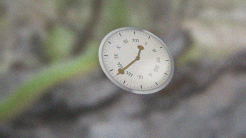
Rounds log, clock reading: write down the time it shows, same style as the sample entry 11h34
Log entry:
12h38
